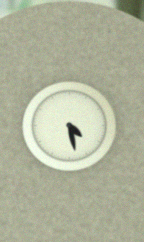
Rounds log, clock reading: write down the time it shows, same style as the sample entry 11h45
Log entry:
4h28
